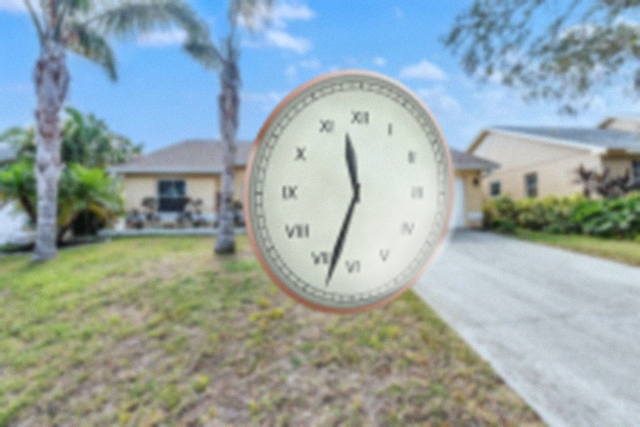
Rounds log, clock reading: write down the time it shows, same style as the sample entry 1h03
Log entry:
11h33
